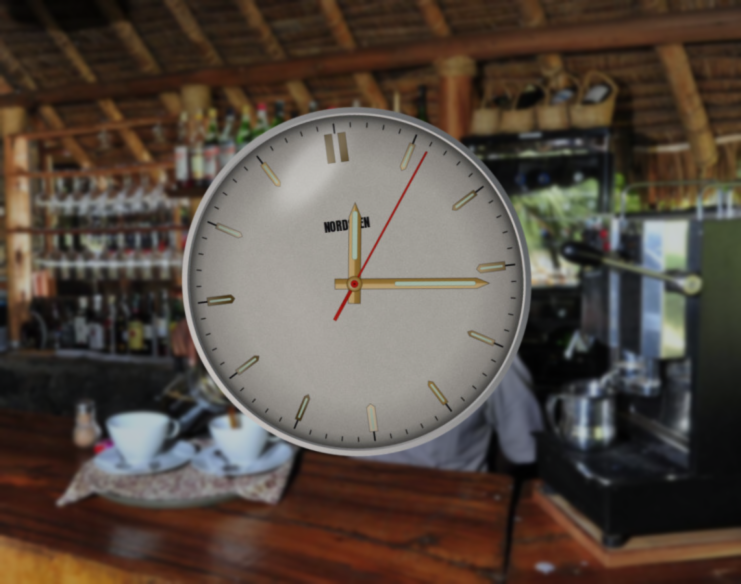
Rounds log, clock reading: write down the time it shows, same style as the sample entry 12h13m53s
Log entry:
12h16m06s
